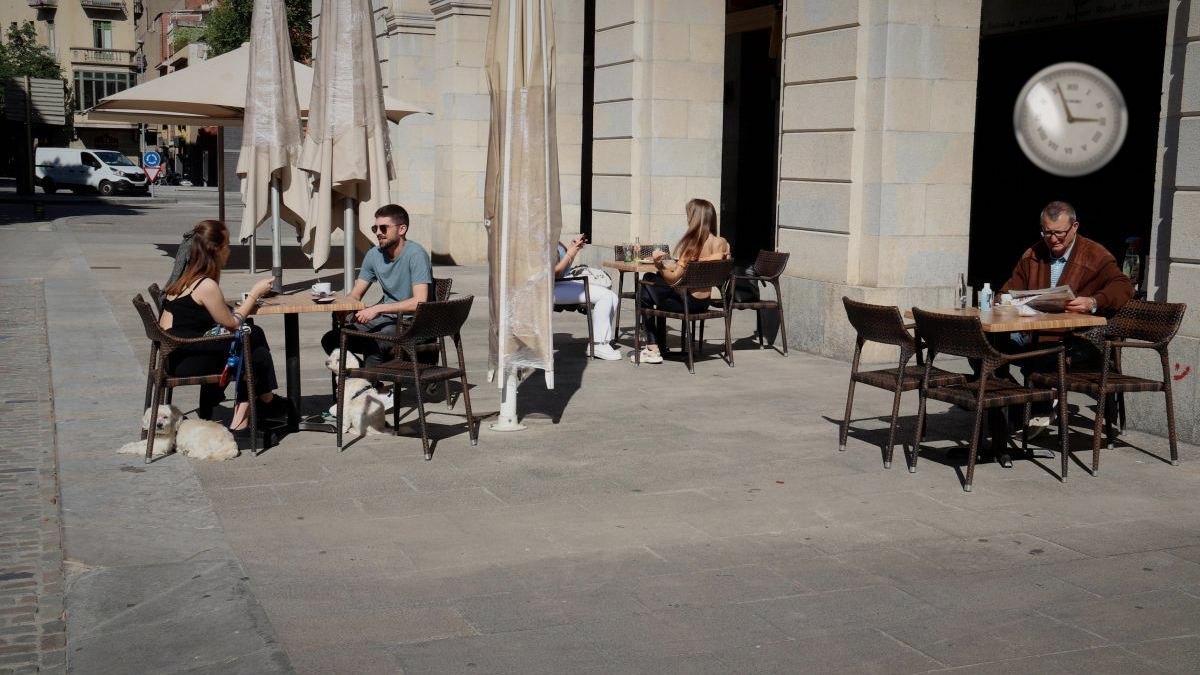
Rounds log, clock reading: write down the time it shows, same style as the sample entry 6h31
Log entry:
2h56
